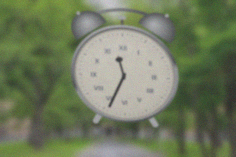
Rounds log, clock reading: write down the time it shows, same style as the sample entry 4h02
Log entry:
11h34
